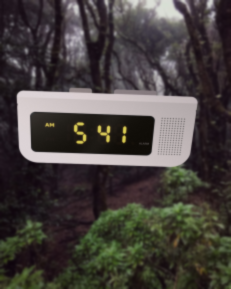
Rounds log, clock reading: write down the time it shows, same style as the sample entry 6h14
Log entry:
5h41
